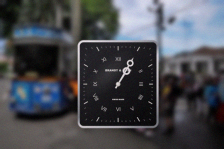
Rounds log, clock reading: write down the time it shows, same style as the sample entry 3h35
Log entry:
1h05
